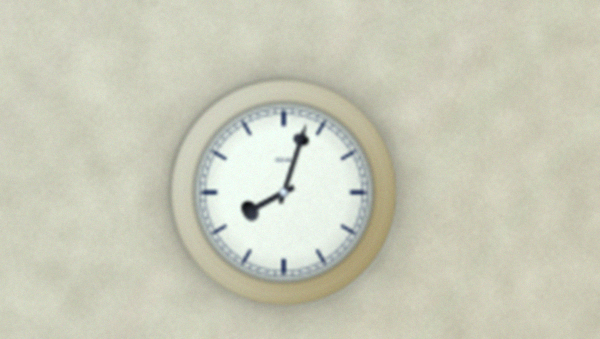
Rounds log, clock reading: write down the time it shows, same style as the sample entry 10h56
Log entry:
8h03
